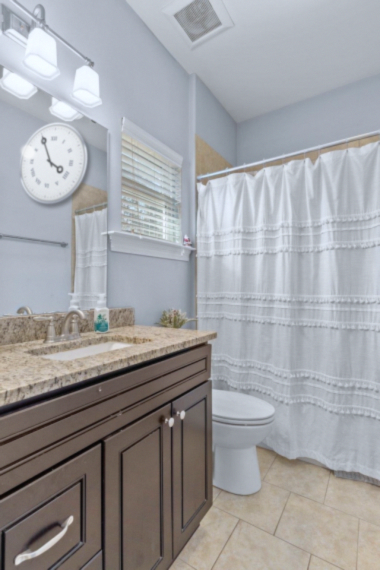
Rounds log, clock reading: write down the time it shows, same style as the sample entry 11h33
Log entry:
3h55
